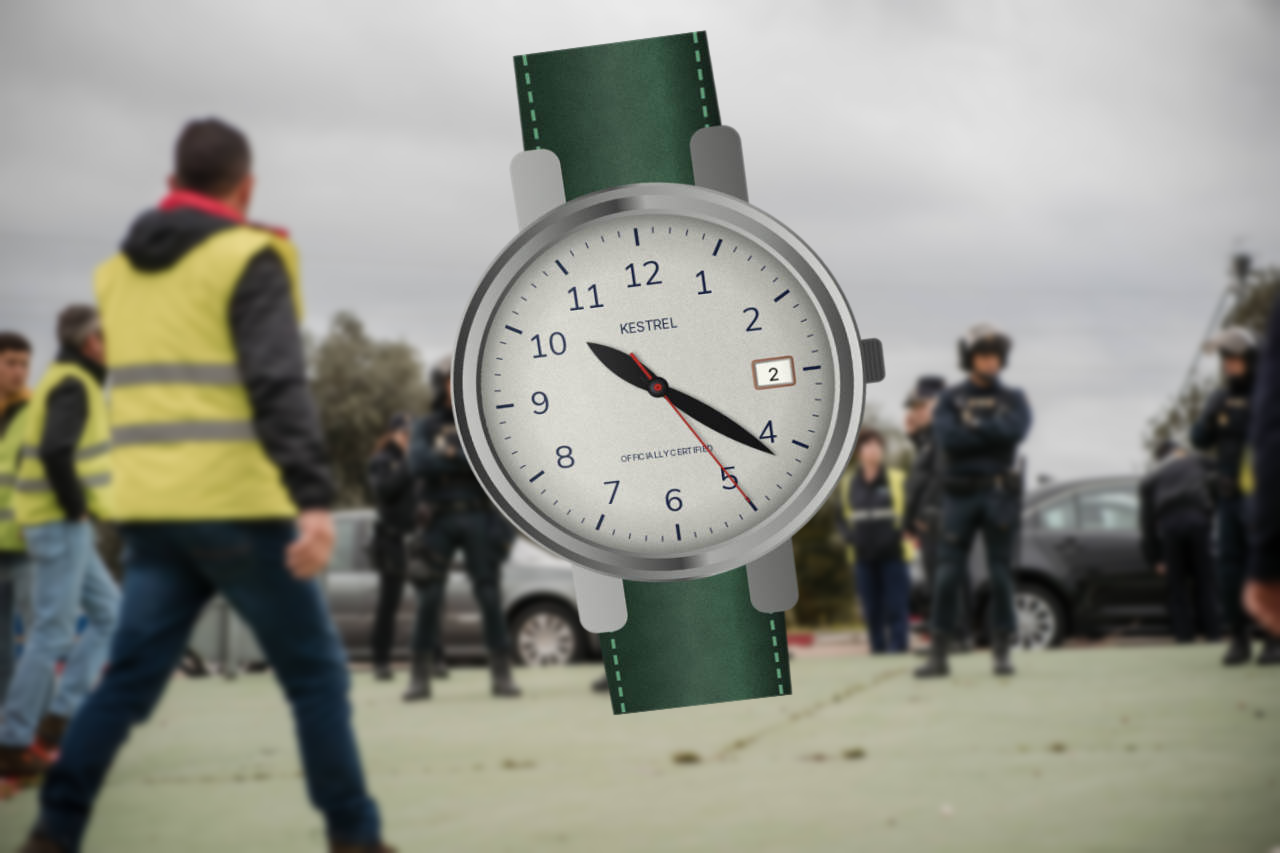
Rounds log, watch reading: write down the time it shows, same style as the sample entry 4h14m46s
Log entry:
10h21m25s
